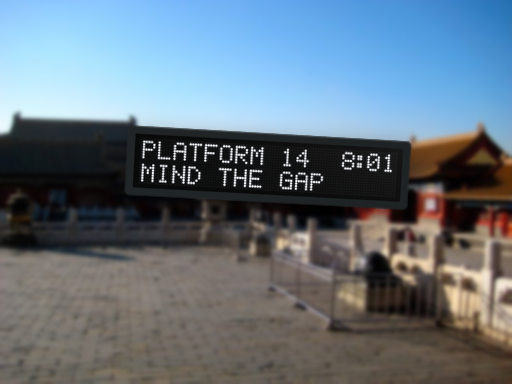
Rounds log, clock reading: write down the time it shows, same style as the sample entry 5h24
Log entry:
8h01
